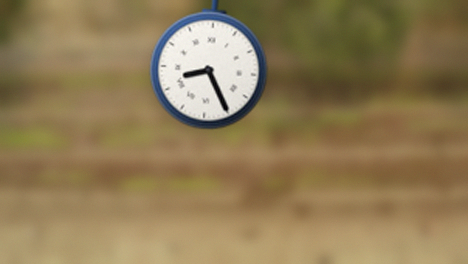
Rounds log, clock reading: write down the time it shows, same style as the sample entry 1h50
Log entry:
8h25
